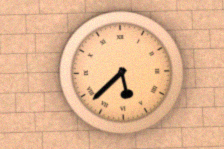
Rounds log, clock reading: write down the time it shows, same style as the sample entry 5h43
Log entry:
5h38
